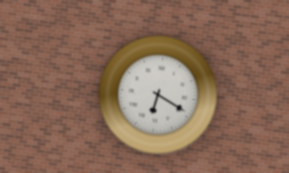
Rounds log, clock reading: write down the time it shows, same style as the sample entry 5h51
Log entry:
6h19
